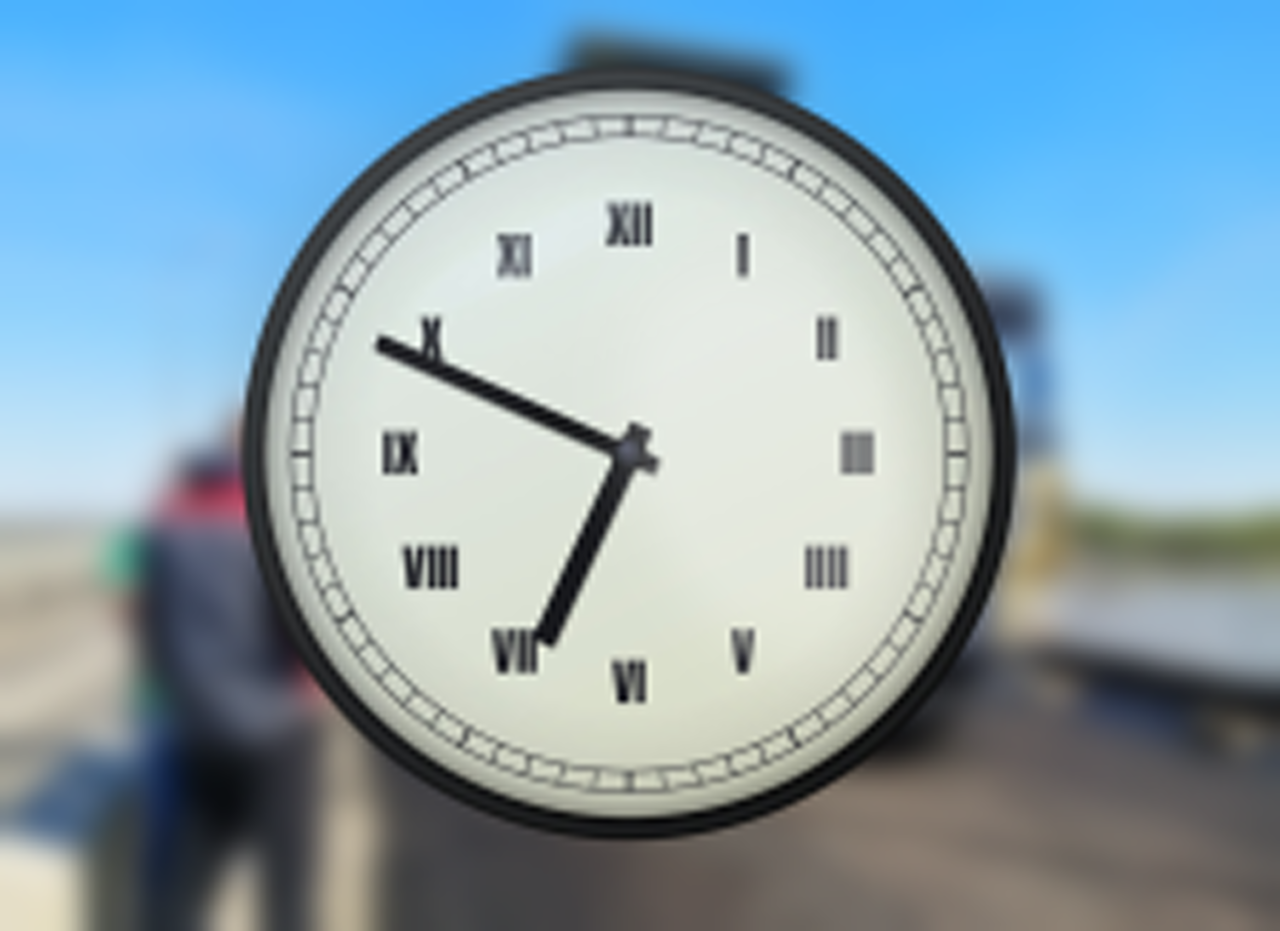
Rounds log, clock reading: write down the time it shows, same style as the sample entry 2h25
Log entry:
6h49
